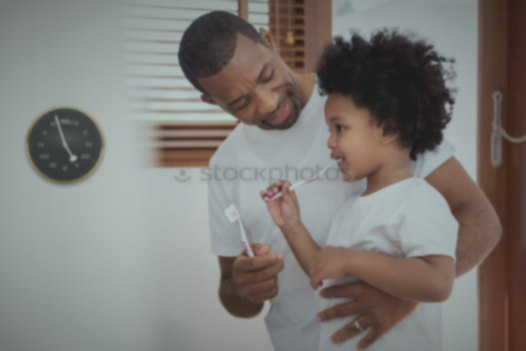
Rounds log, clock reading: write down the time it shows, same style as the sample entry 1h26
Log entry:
4h57
